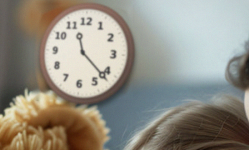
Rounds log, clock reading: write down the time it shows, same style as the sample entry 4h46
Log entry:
11h22
